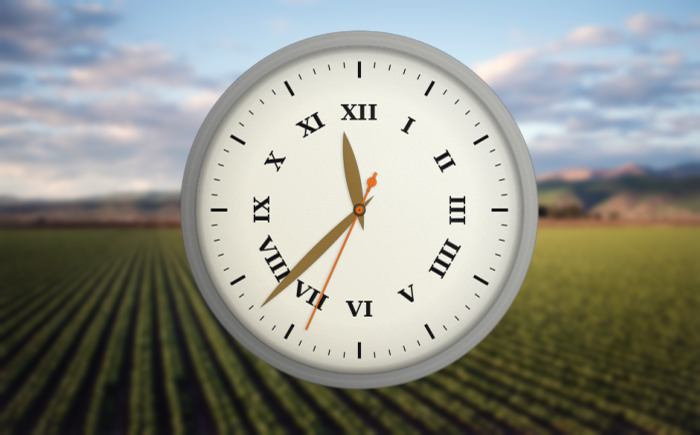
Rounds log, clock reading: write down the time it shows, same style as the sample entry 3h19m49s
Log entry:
11h37m34s
